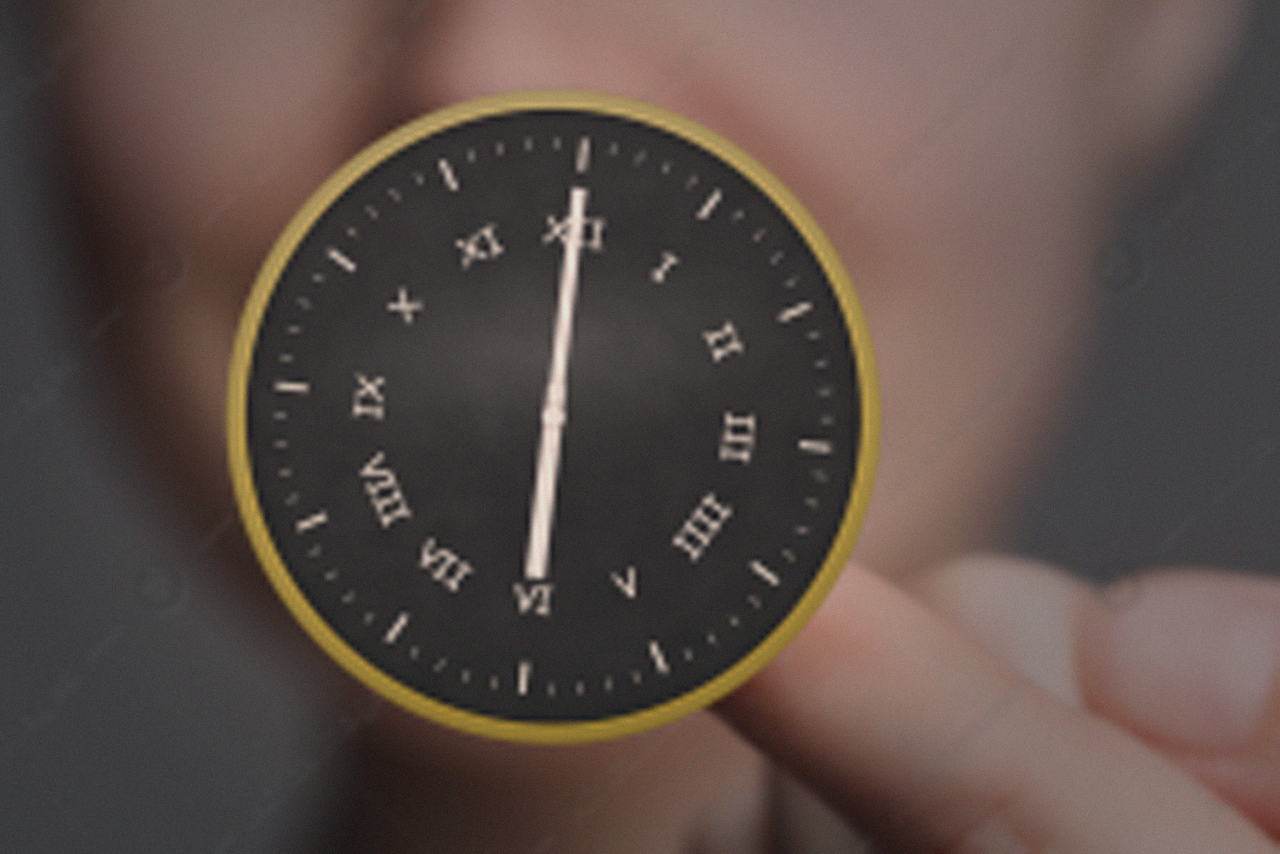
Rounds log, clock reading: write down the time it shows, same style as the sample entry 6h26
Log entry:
6h00
